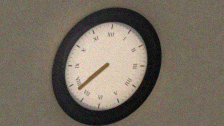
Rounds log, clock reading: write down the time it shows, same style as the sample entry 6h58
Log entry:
7h38
